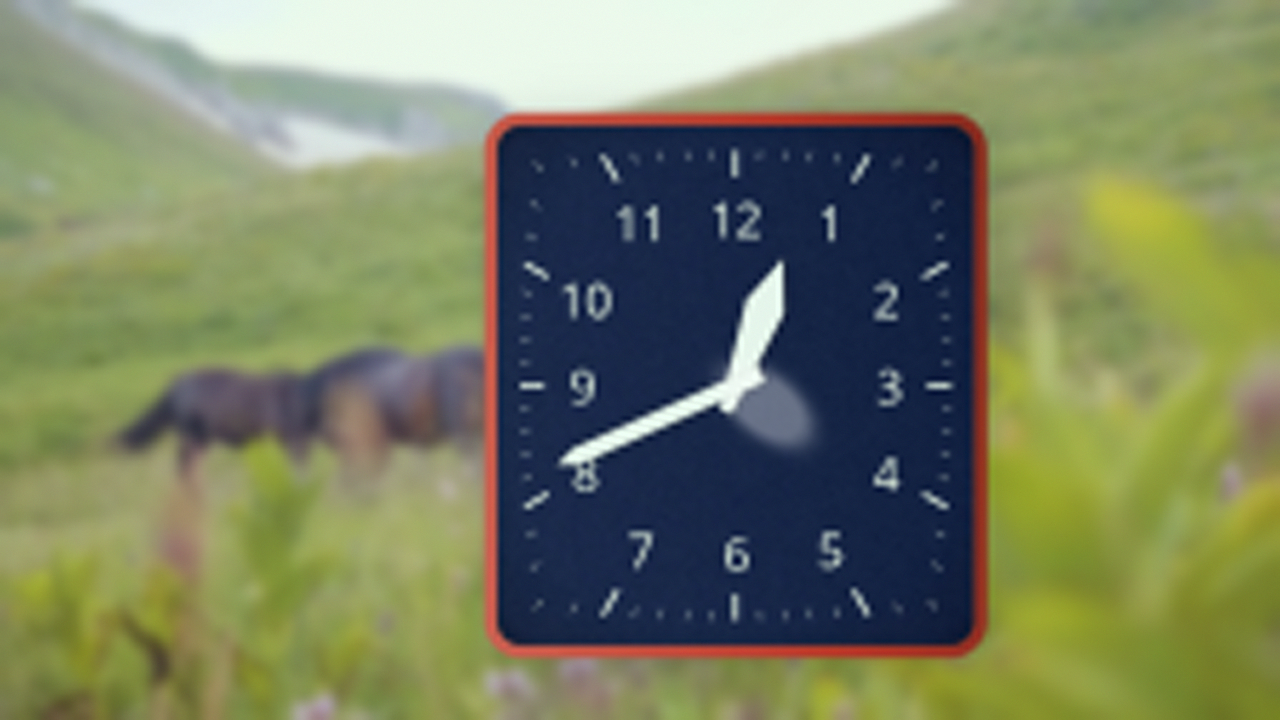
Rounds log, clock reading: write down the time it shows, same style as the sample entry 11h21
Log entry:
12h41
